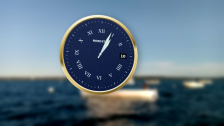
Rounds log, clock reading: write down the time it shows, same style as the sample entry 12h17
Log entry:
1h04
